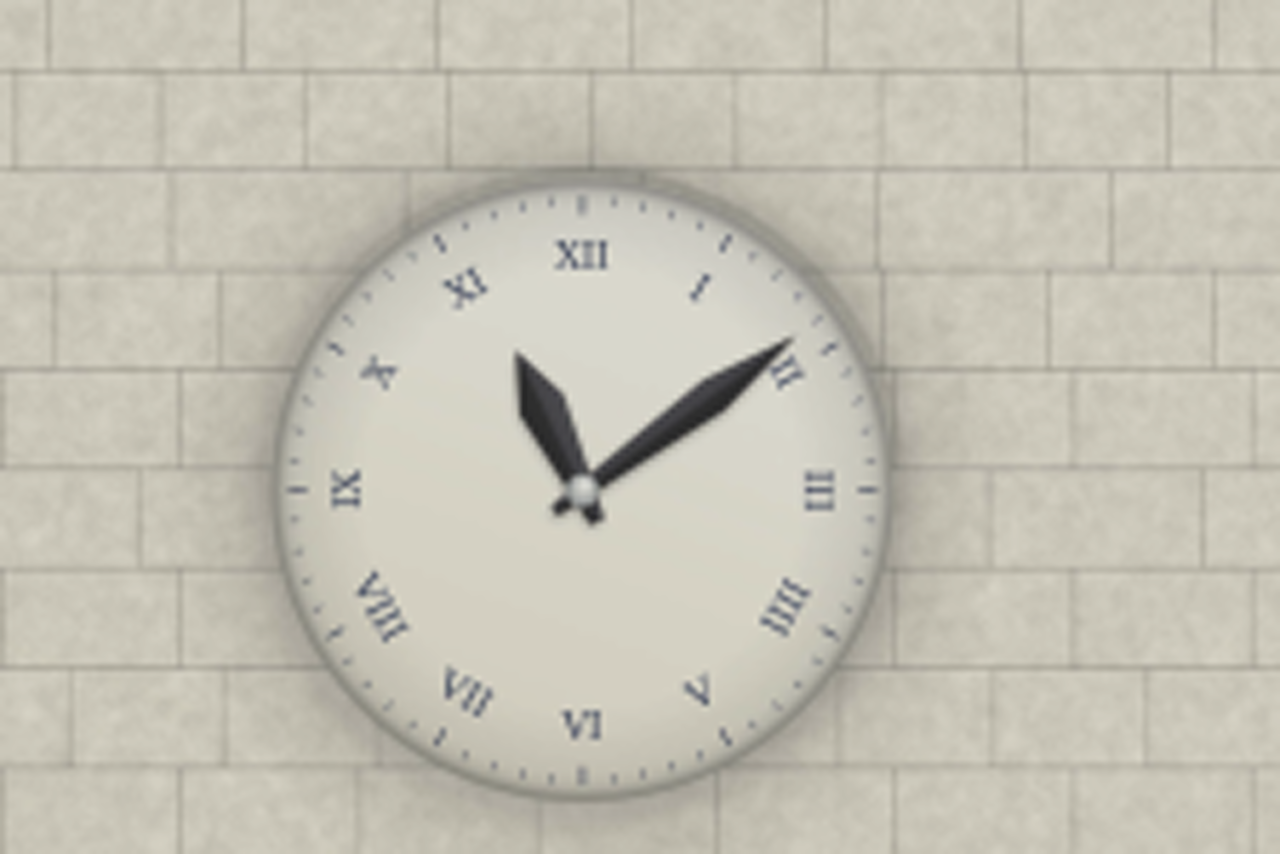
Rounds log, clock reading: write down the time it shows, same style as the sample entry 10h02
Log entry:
11h09
